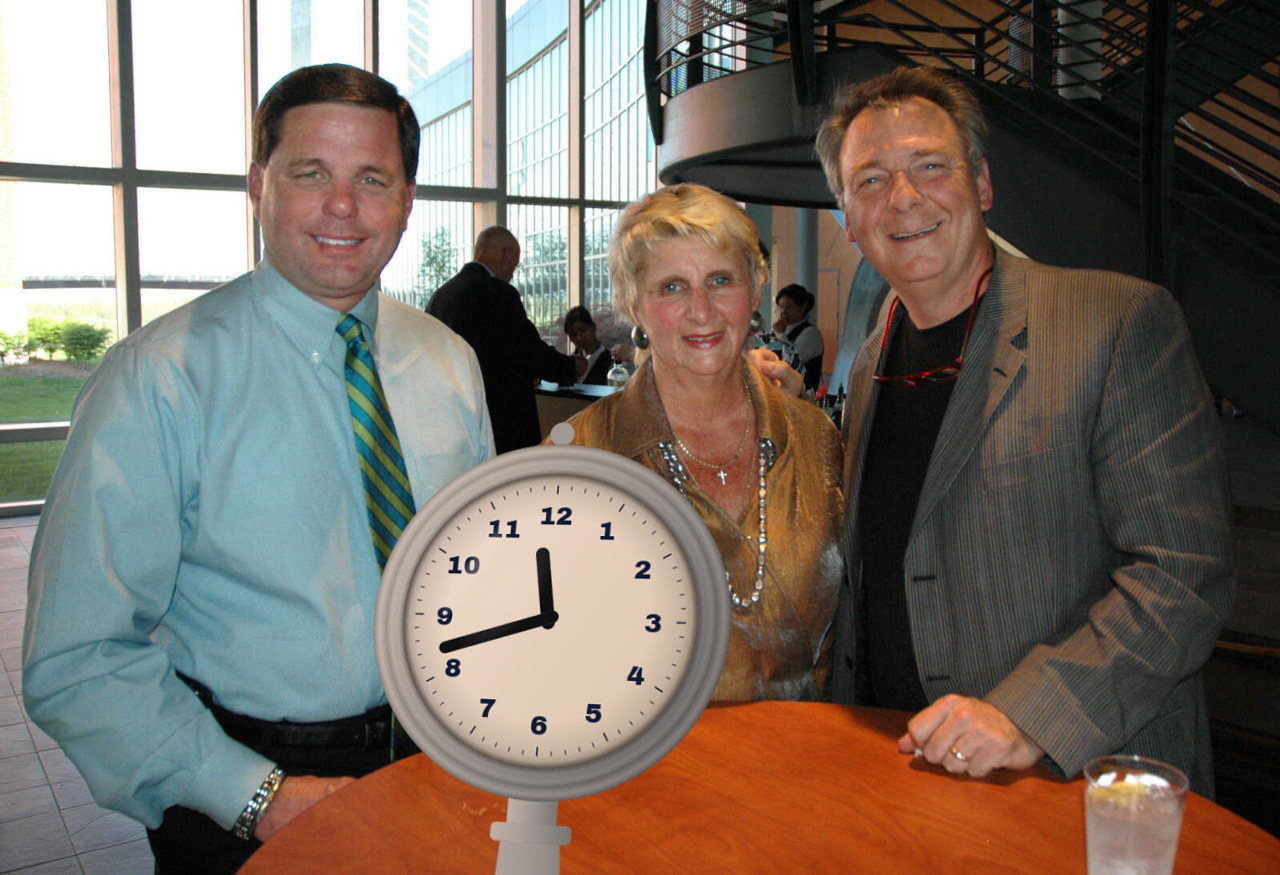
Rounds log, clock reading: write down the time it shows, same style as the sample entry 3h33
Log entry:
11h42
